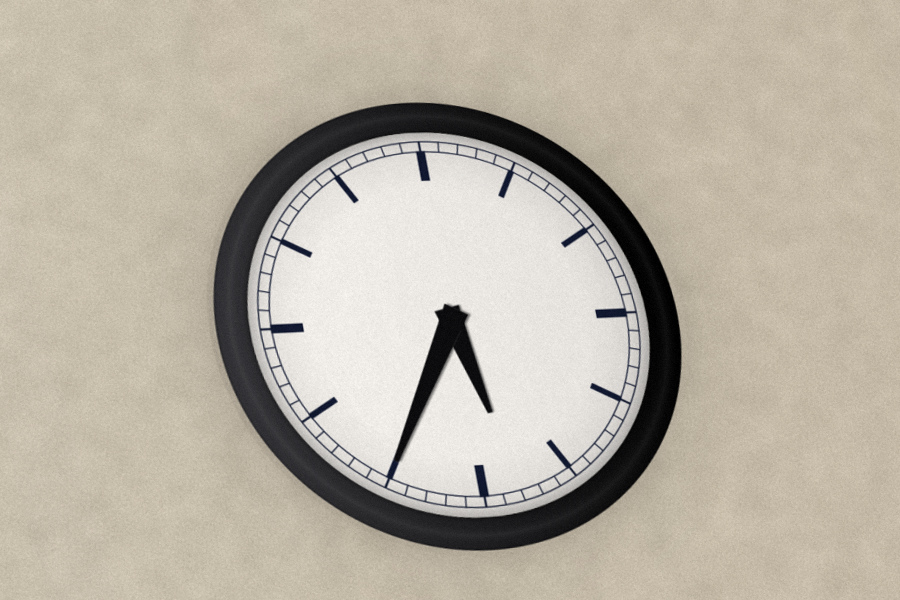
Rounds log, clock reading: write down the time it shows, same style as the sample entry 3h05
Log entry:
5h35
